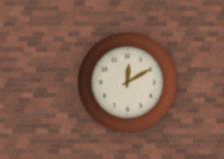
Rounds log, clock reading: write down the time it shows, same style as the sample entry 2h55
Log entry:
12h10
